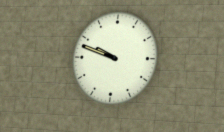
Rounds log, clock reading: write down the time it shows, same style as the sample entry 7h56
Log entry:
9h48
